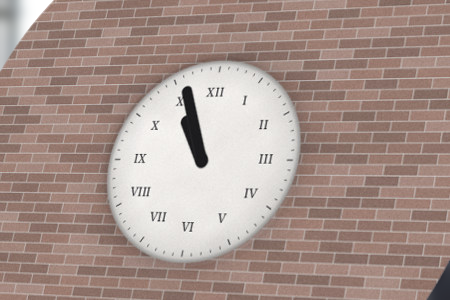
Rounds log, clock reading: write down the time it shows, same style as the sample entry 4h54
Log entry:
10h56
